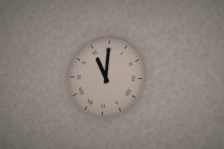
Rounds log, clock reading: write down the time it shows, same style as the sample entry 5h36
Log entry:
11h00
